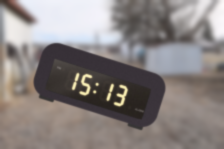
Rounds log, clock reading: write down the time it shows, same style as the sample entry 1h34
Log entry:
15h13
